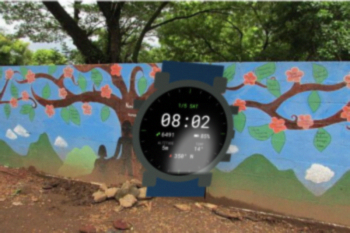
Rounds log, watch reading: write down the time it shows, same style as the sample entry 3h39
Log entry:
8h02
